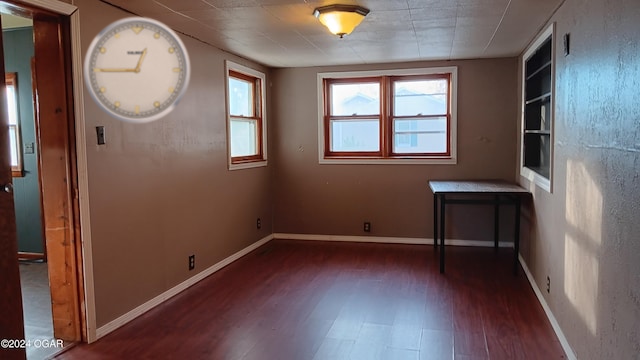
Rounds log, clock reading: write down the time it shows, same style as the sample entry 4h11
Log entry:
12h45
